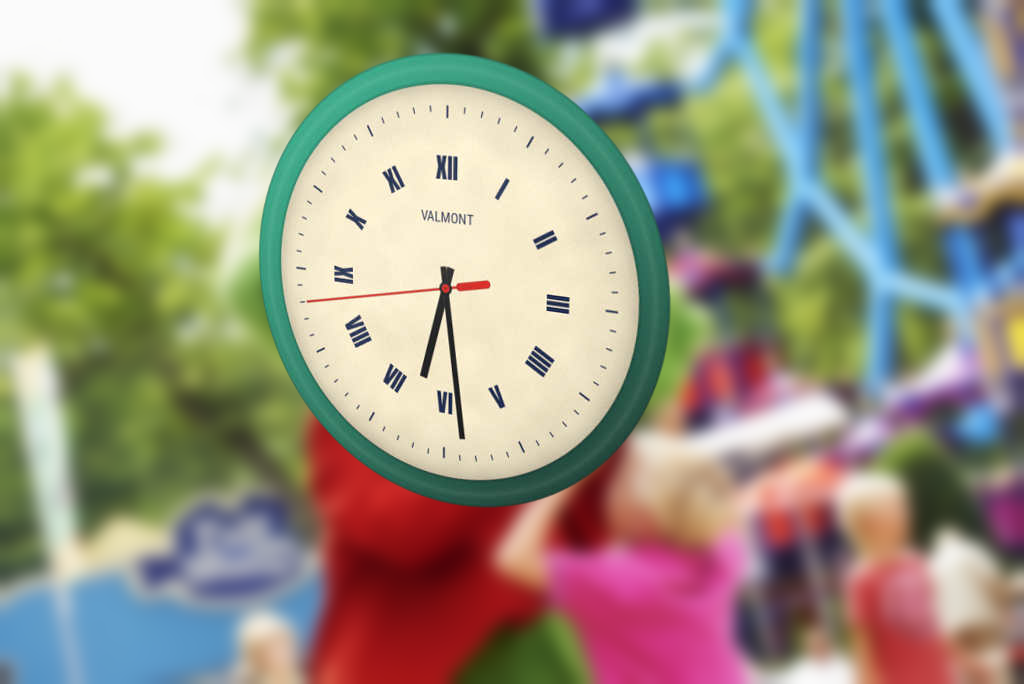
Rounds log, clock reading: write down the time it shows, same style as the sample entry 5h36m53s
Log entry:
6h28m43s
